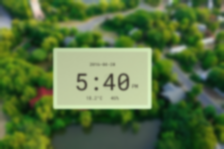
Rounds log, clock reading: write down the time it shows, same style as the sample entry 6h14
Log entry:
5h40
